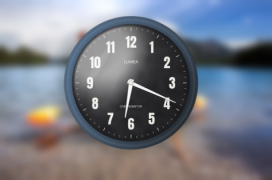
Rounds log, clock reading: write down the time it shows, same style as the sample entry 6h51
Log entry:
6h19
